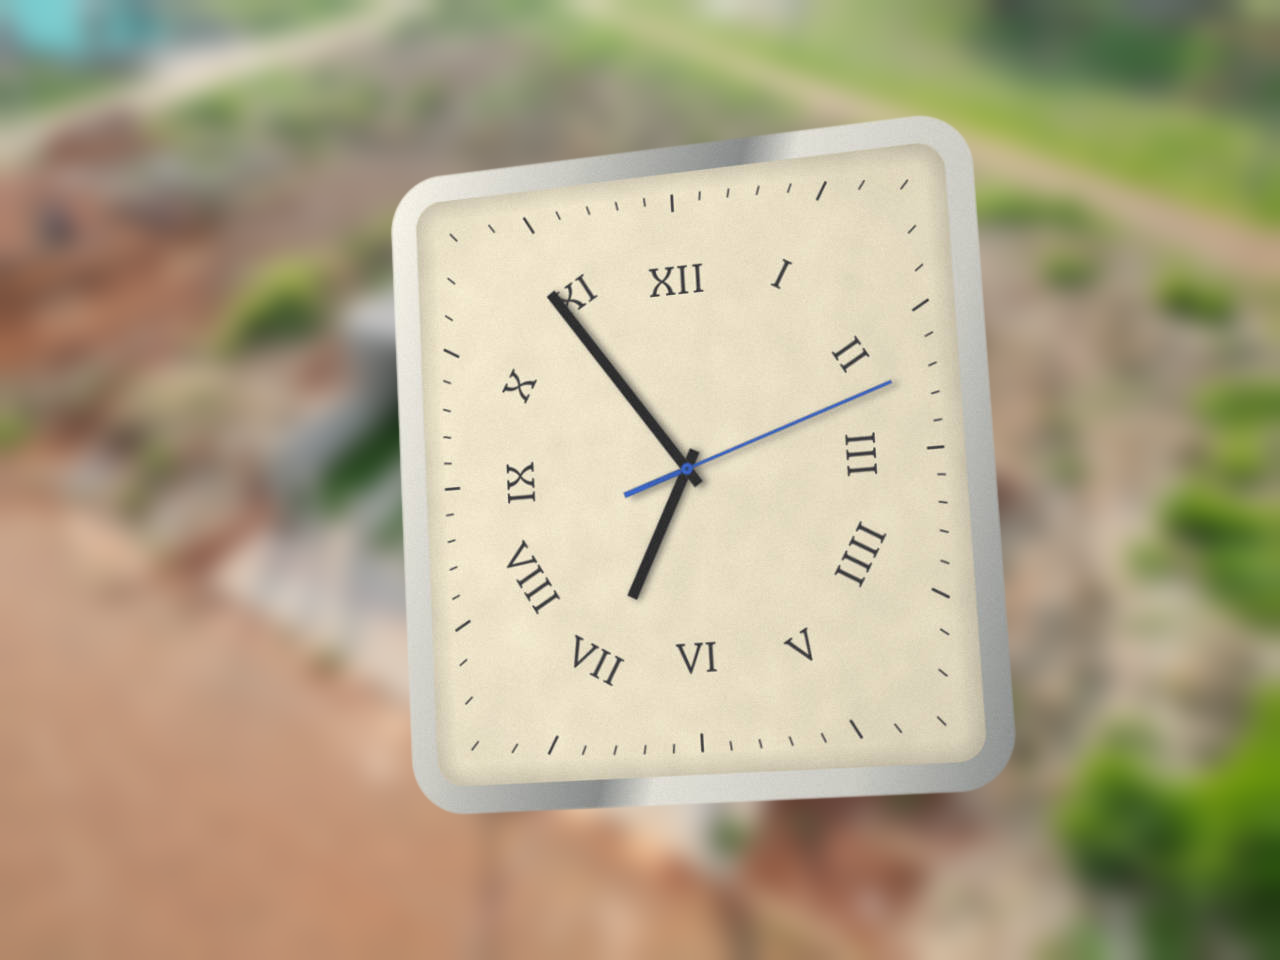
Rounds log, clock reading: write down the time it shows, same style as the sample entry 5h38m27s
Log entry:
6h54m12s
